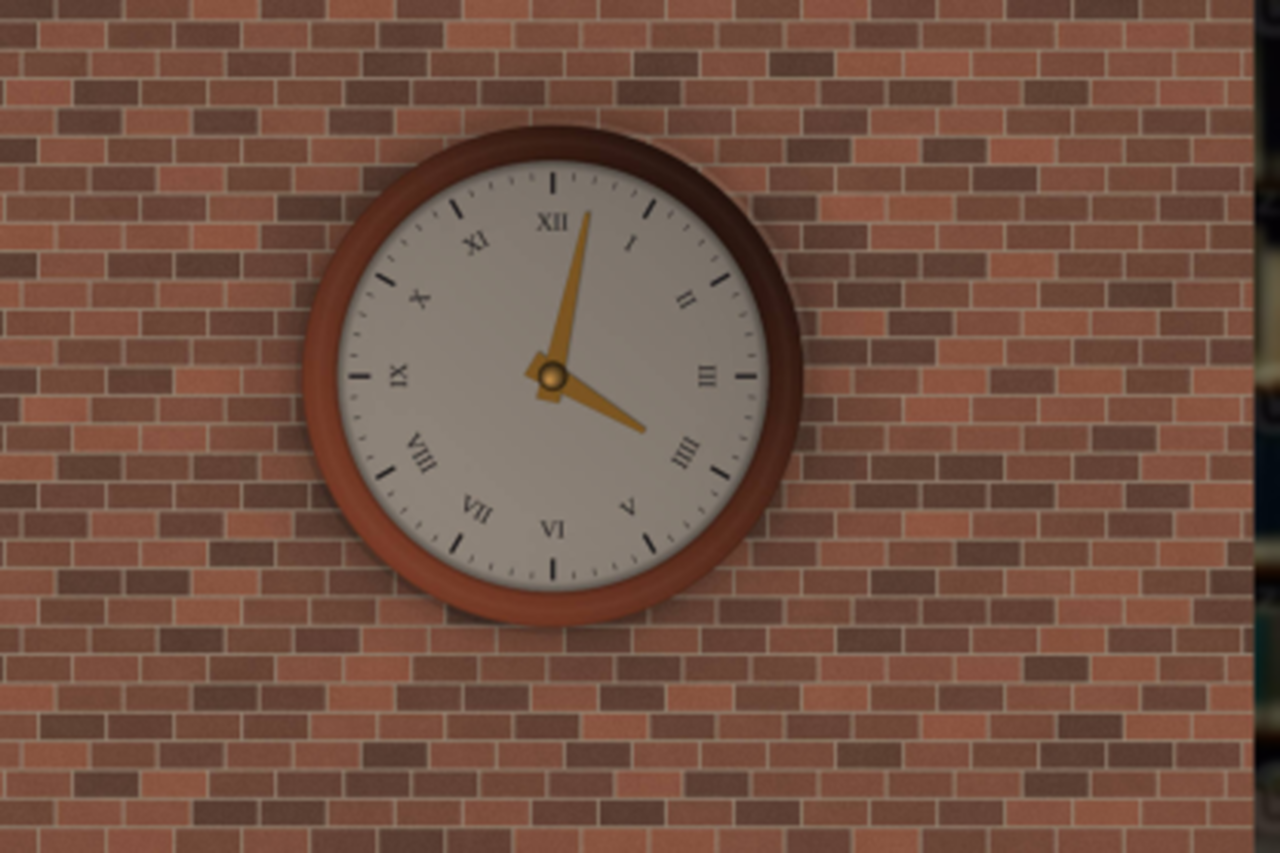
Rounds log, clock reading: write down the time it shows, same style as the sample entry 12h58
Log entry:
4h02
